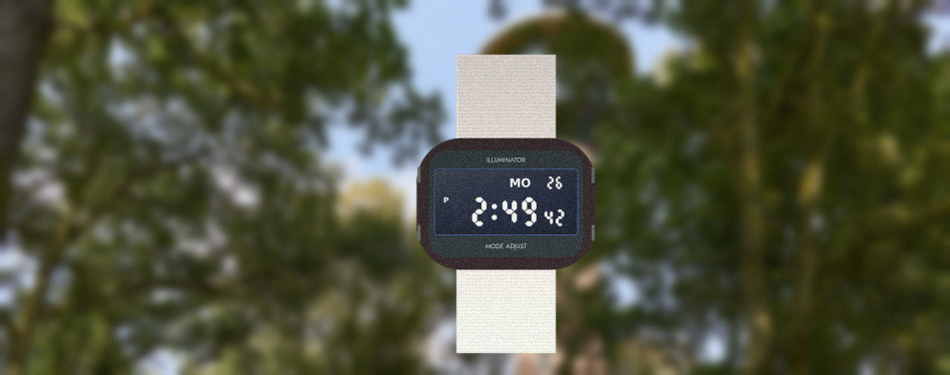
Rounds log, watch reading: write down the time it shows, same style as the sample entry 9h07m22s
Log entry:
2h49m42s
